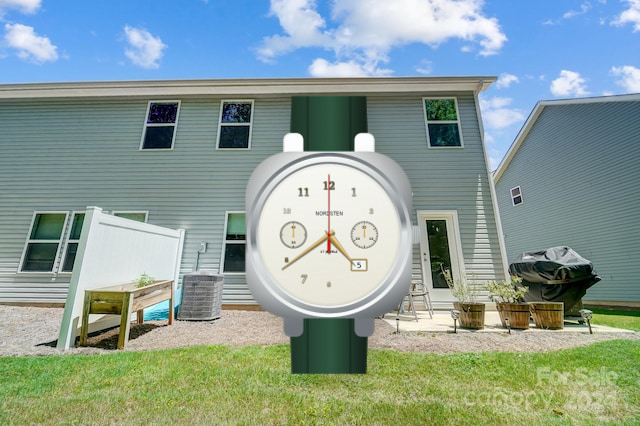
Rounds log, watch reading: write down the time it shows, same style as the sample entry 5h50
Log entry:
4h39
